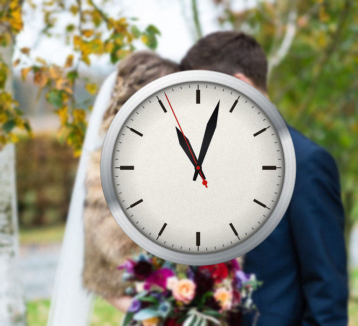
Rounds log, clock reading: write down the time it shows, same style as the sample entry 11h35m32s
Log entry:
11h02m56s
